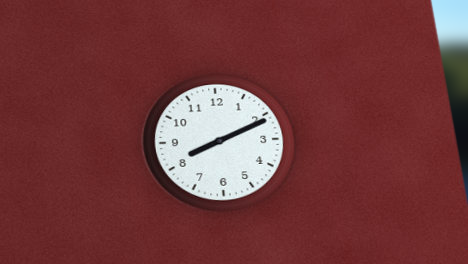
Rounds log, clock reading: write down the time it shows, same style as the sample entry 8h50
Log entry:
8h11
